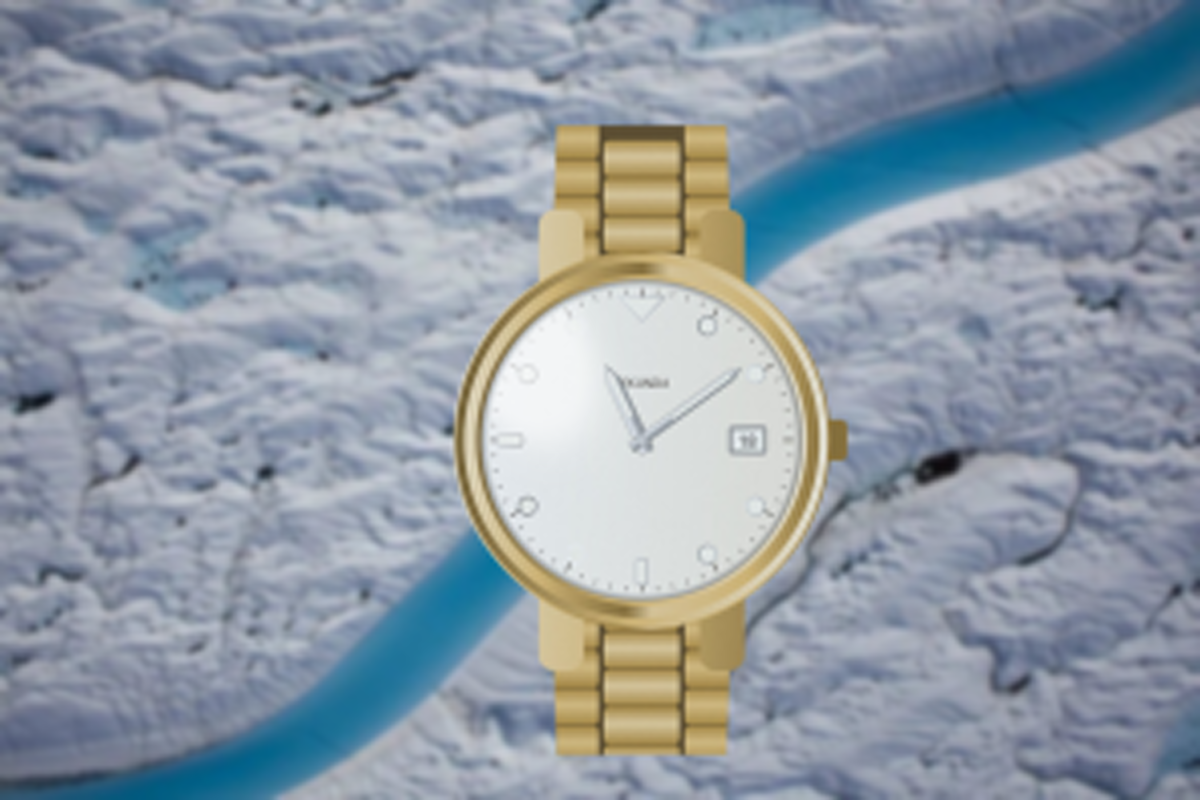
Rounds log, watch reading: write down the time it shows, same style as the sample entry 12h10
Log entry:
11h09
